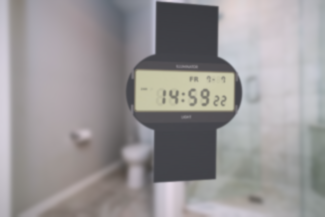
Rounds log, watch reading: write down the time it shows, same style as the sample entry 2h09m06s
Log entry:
14h59m22s
